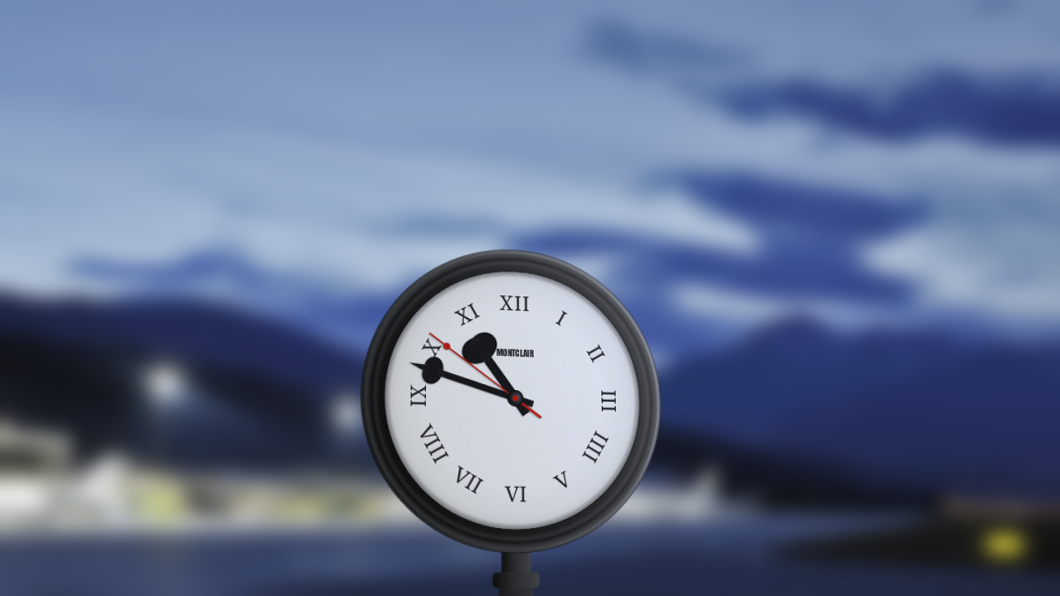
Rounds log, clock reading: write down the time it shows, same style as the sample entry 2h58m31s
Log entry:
10h47m51s
